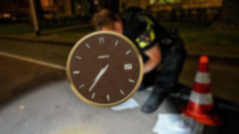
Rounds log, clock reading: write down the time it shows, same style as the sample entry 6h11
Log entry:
7h37
